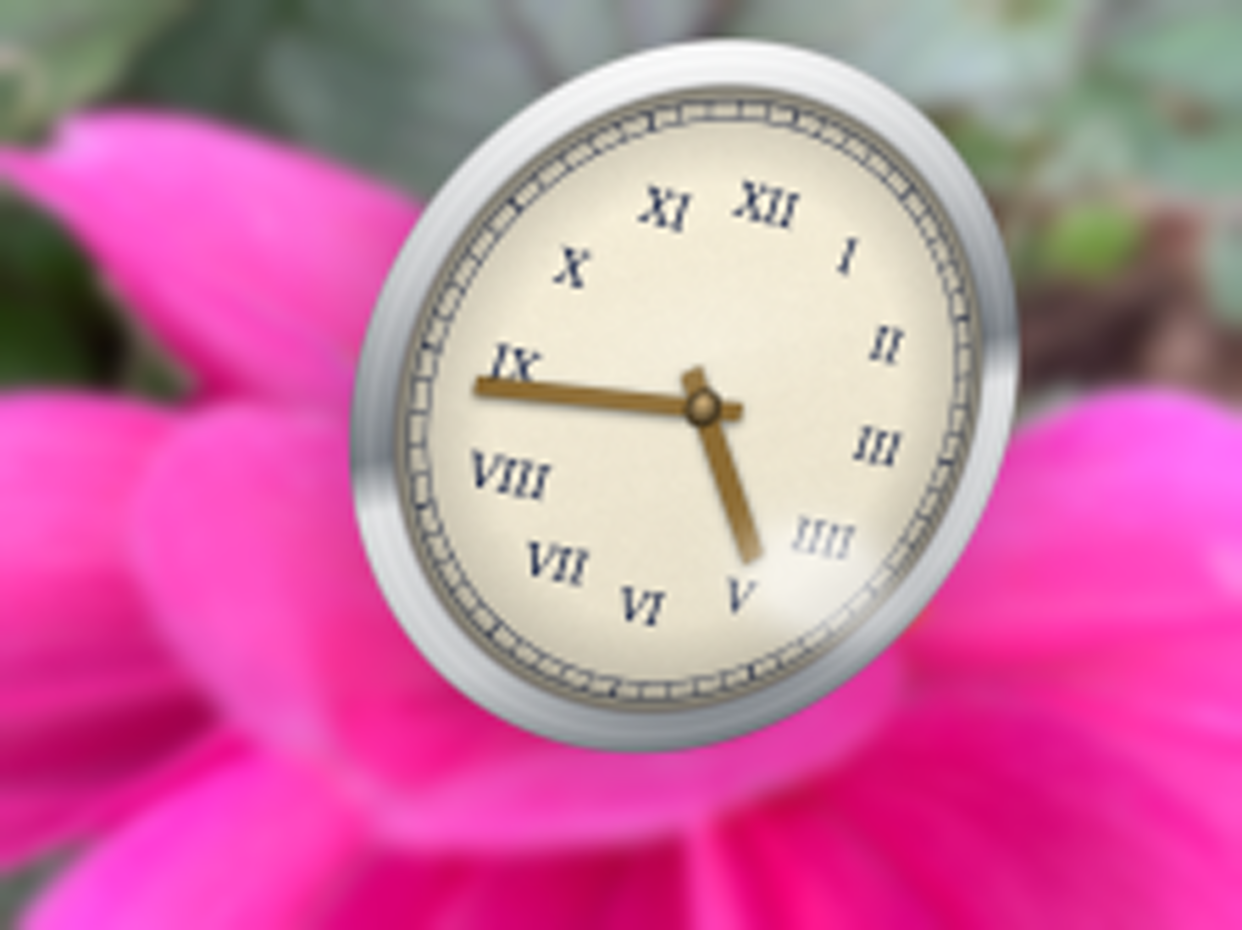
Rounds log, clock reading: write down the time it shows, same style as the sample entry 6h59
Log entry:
4h44
